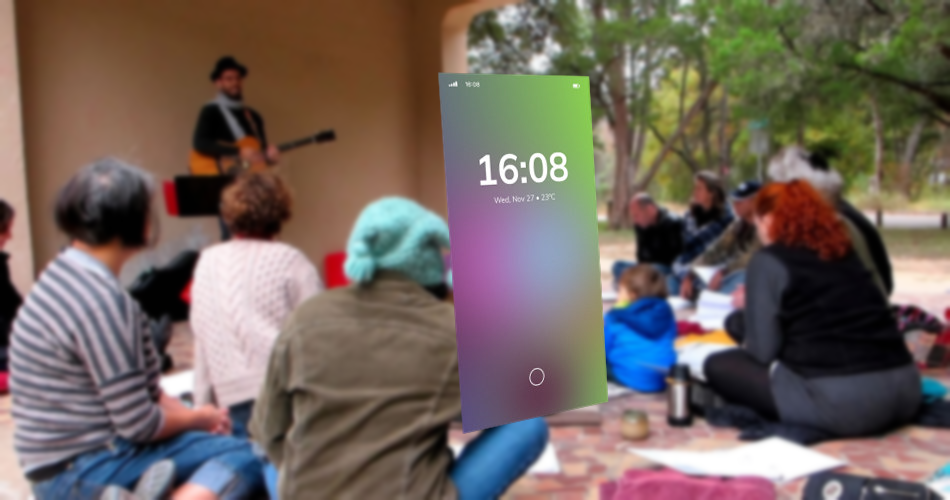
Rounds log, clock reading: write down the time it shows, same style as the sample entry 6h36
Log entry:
16h08
